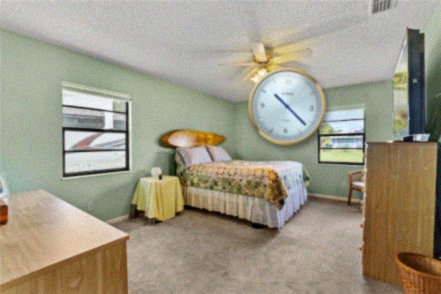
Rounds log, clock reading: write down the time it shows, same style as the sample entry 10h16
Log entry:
10h22
